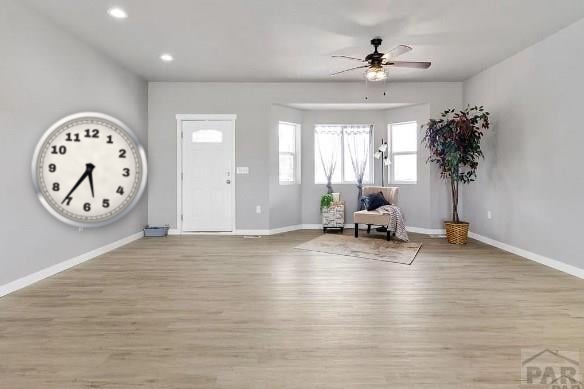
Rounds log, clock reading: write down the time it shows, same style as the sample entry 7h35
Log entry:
5h36
